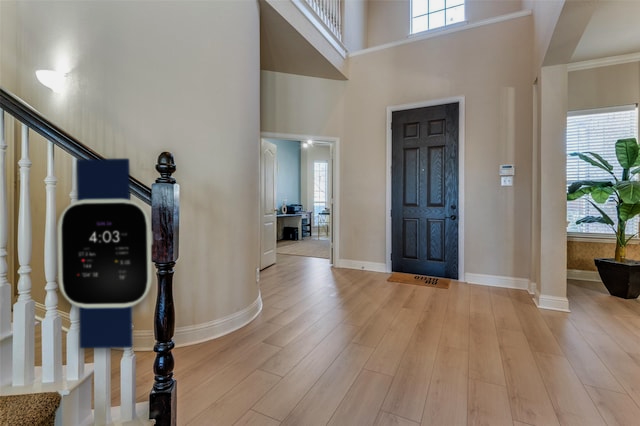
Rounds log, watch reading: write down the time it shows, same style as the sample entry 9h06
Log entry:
4h03
